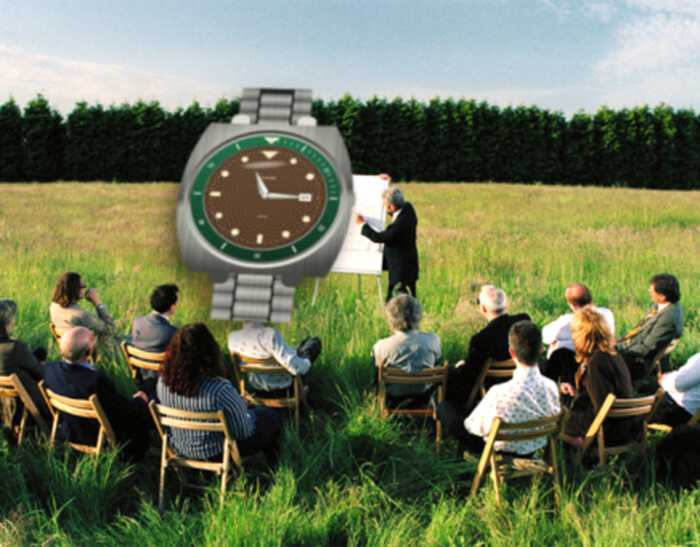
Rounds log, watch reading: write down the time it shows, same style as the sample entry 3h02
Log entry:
11h15
